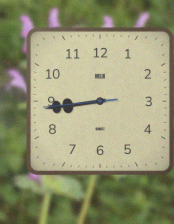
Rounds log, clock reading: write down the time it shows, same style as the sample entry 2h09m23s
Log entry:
8h43m44s
